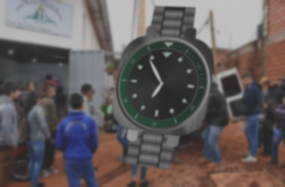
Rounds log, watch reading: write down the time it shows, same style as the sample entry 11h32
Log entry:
6h54
